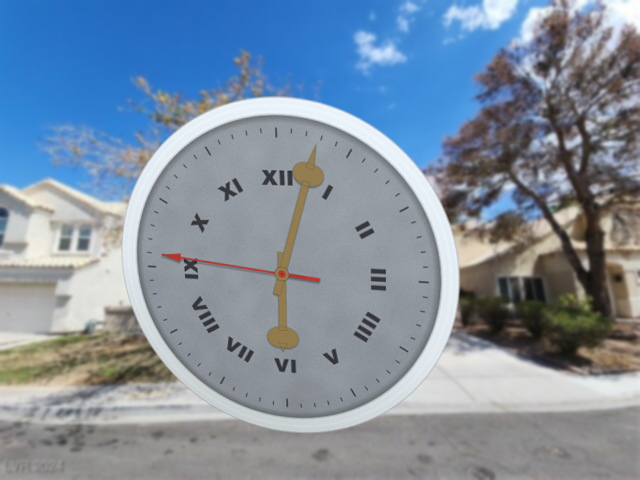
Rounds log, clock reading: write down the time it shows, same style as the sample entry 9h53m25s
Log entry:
6h02m46s
